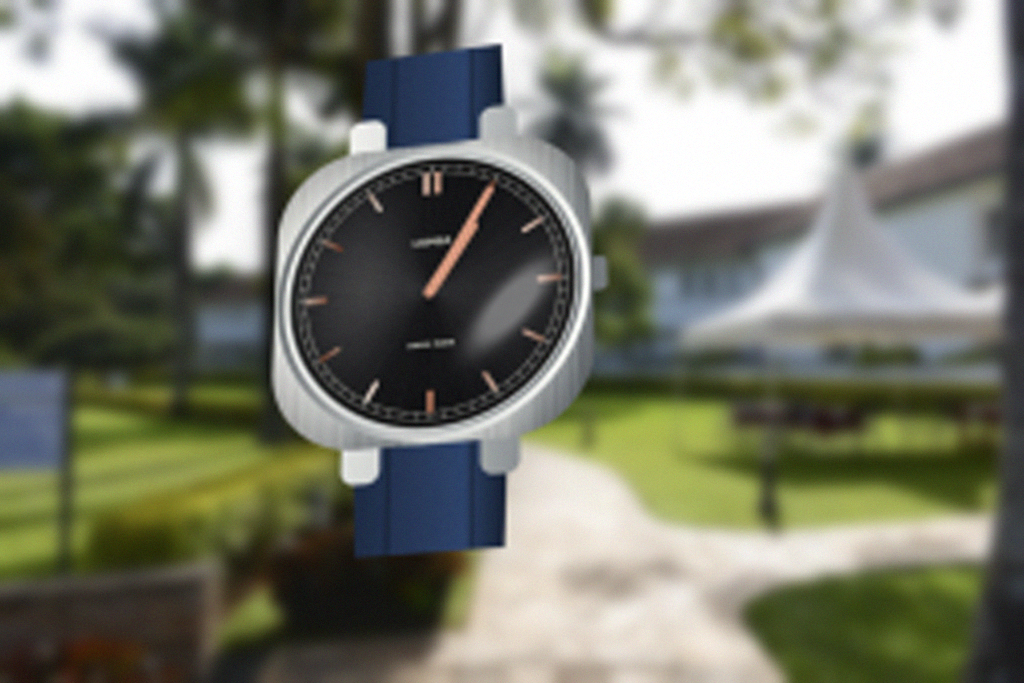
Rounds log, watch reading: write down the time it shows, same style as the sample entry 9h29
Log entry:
1h05
